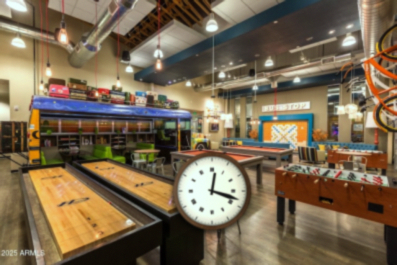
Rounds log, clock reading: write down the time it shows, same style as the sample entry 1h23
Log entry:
12h18
